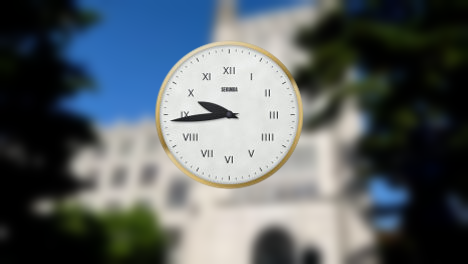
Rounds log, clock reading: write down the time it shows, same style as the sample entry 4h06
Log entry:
9h44
